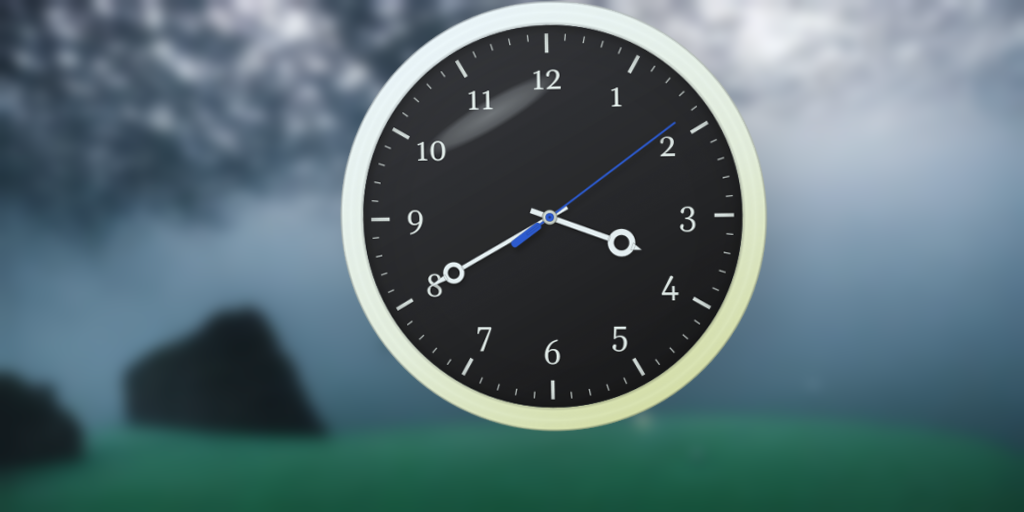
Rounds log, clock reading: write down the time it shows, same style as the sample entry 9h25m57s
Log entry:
3h40m09s
